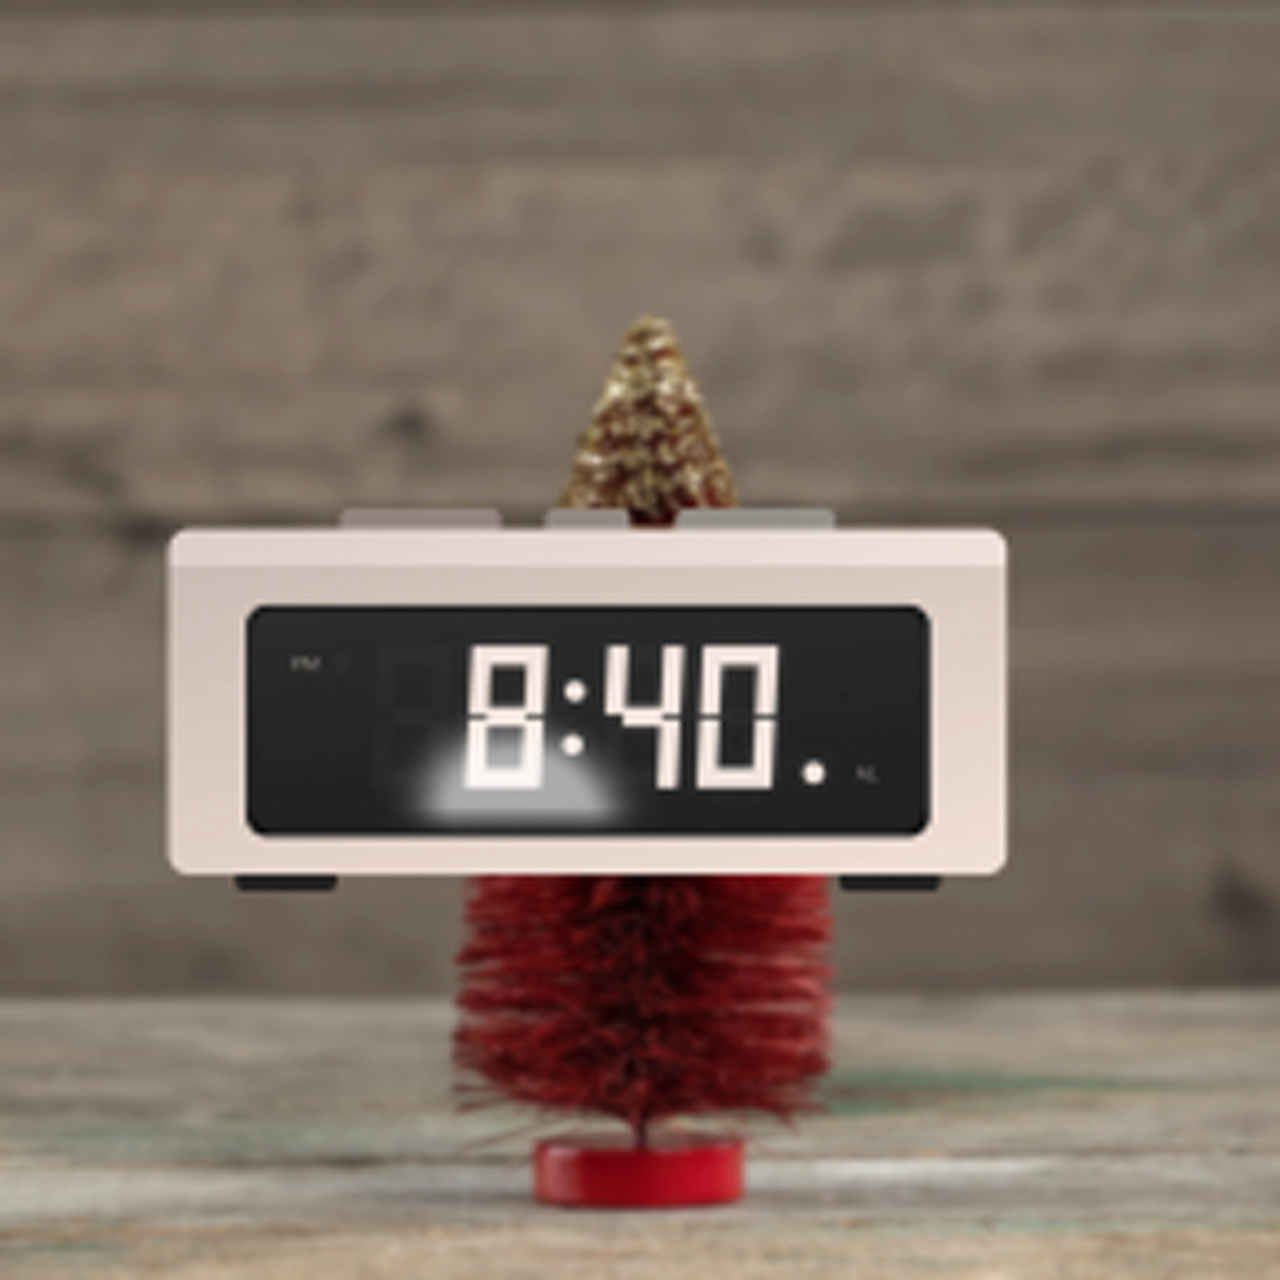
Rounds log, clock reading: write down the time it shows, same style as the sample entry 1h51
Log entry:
8h40
